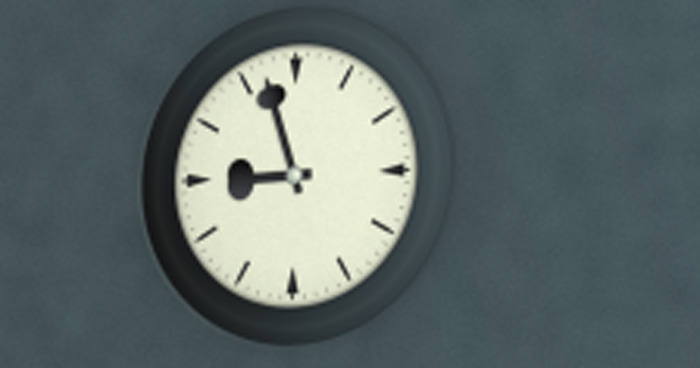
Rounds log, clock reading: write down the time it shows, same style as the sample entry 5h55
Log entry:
8h57
